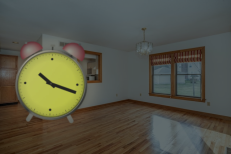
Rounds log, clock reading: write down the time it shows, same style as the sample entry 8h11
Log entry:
10h18
